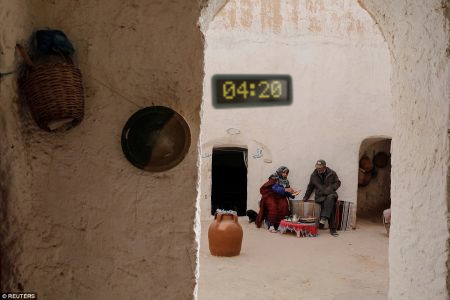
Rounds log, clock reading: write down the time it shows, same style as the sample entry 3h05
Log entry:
4h20
